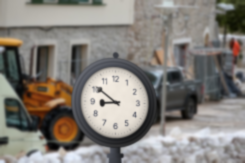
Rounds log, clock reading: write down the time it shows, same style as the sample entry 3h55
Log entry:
8h51
